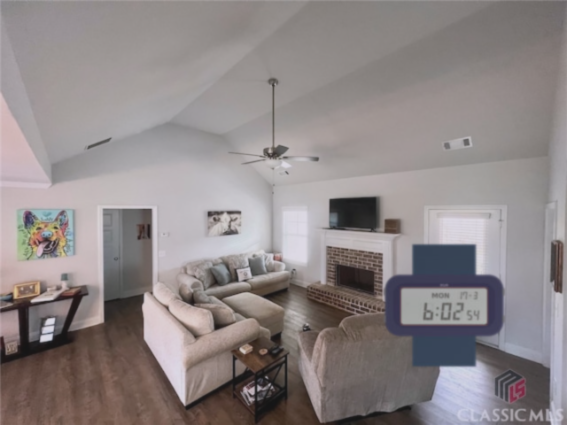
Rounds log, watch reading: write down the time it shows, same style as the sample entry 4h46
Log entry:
6h02
